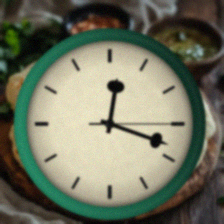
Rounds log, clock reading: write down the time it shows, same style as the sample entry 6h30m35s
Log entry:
12h18m15s
